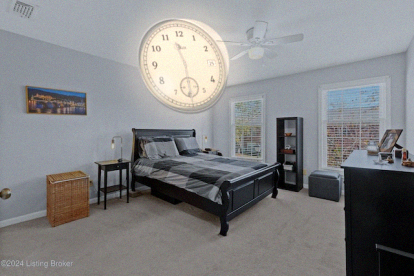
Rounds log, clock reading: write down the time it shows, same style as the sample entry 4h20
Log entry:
11h30
